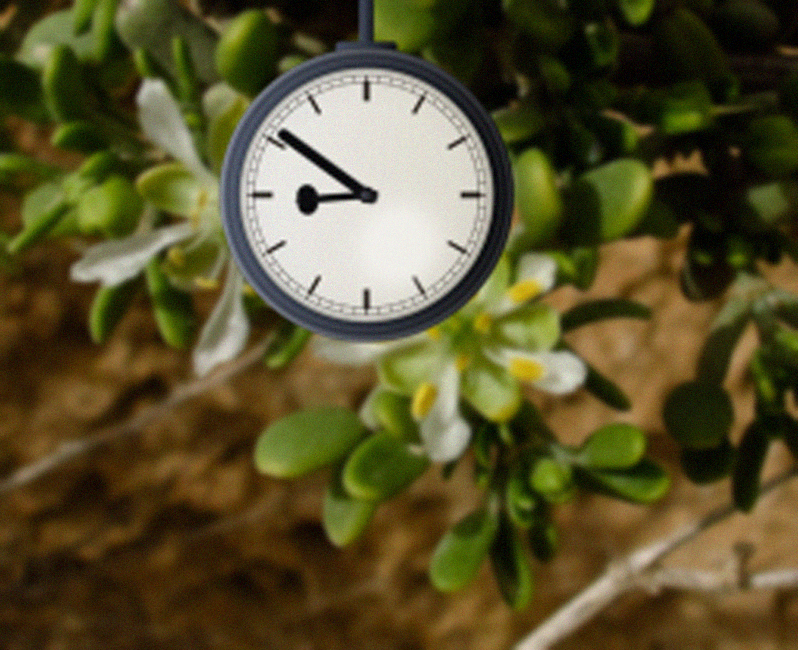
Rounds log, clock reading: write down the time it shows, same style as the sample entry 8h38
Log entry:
8h51
